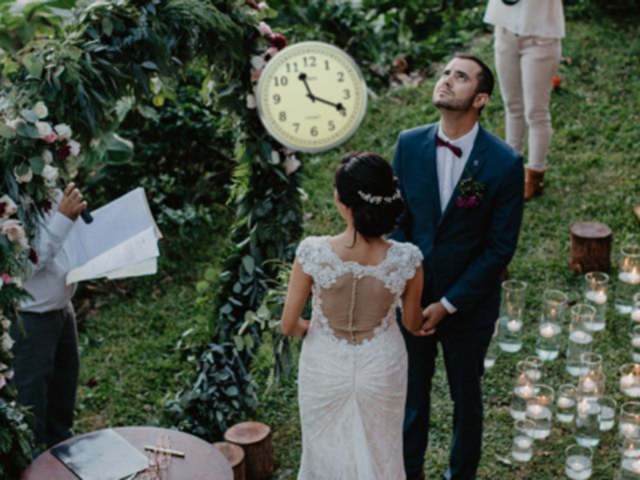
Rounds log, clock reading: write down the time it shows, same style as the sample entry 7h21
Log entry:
11h19
